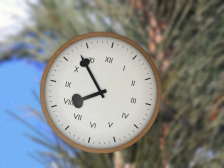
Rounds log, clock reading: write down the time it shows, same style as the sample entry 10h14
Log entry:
7h53
